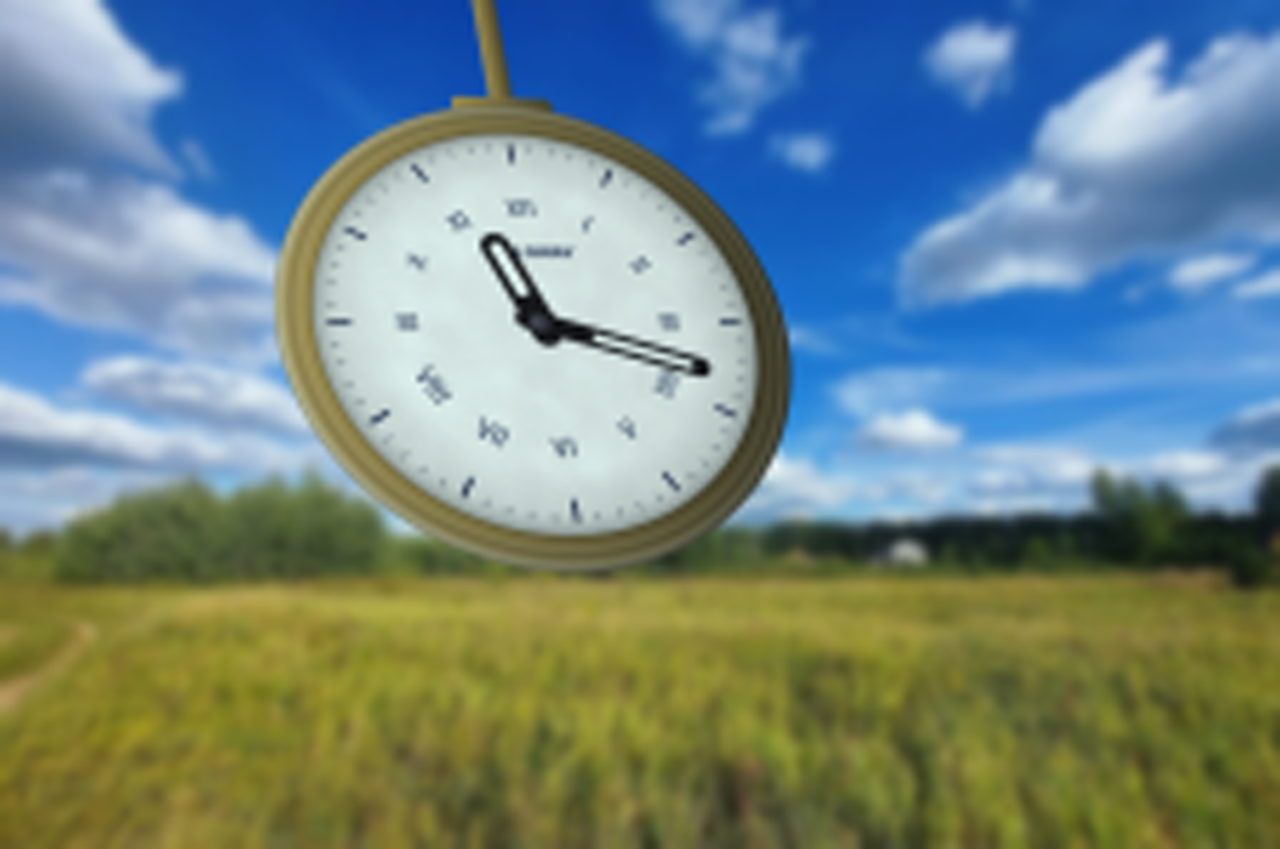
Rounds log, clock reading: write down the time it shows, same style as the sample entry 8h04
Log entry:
11h18
